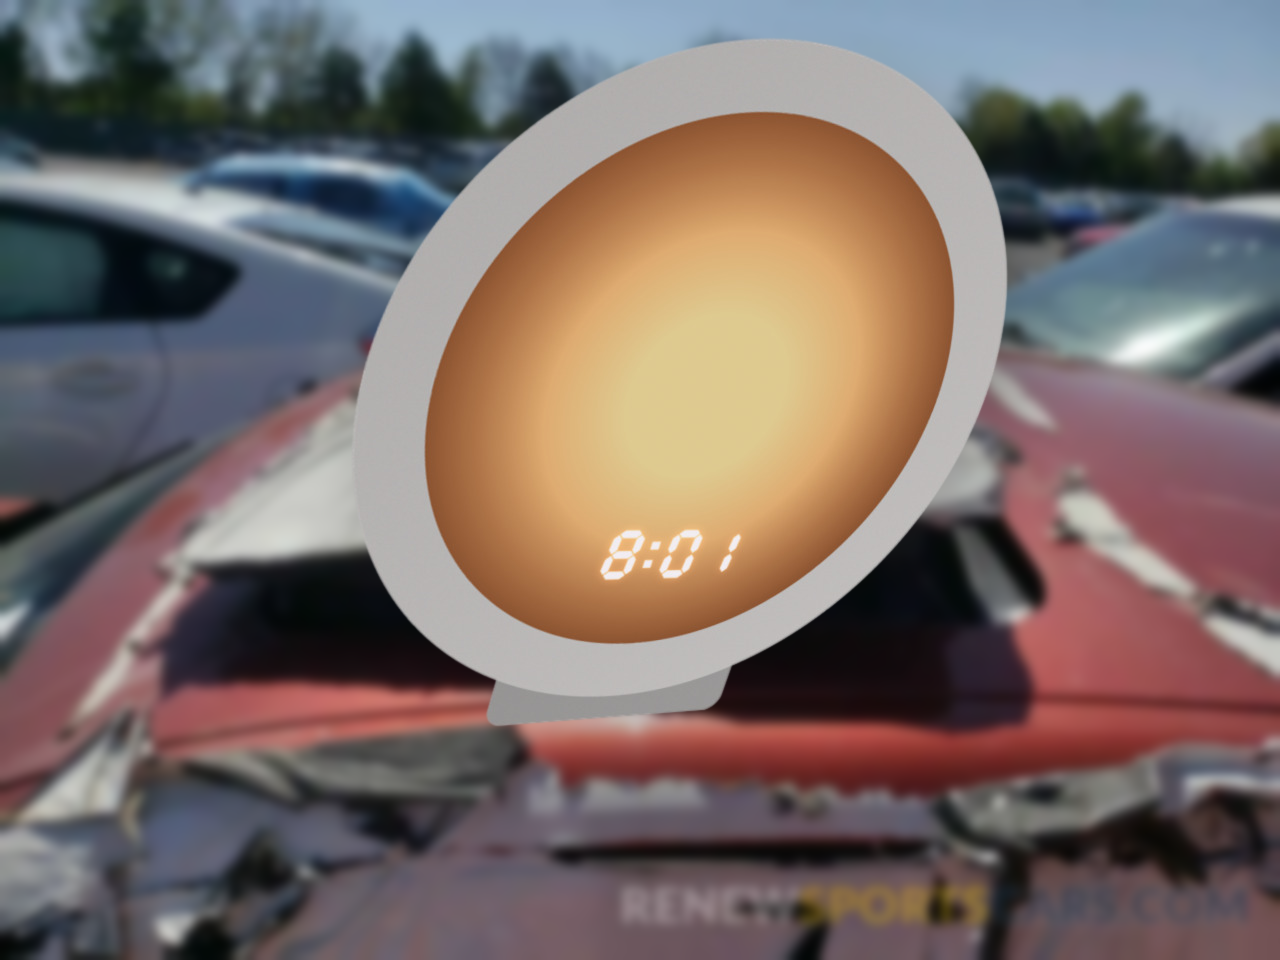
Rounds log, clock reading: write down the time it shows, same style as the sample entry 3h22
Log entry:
8h01
